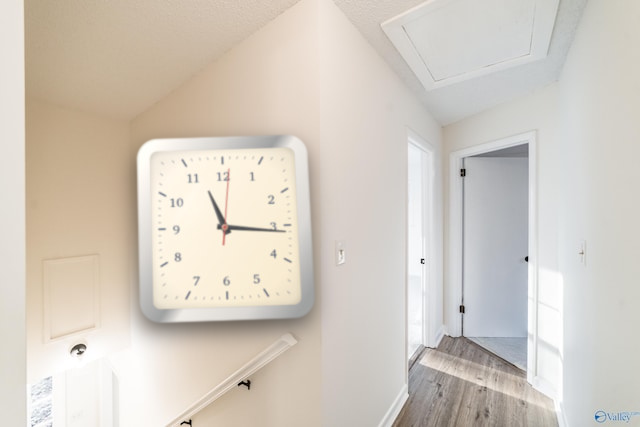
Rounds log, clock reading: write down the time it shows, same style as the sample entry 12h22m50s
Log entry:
11h16m01s
